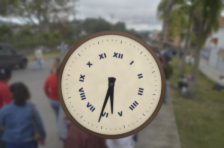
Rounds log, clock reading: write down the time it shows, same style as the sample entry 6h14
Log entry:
5h31
